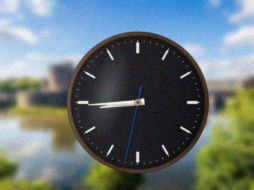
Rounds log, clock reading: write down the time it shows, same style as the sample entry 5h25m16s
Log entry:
8h44m32s
